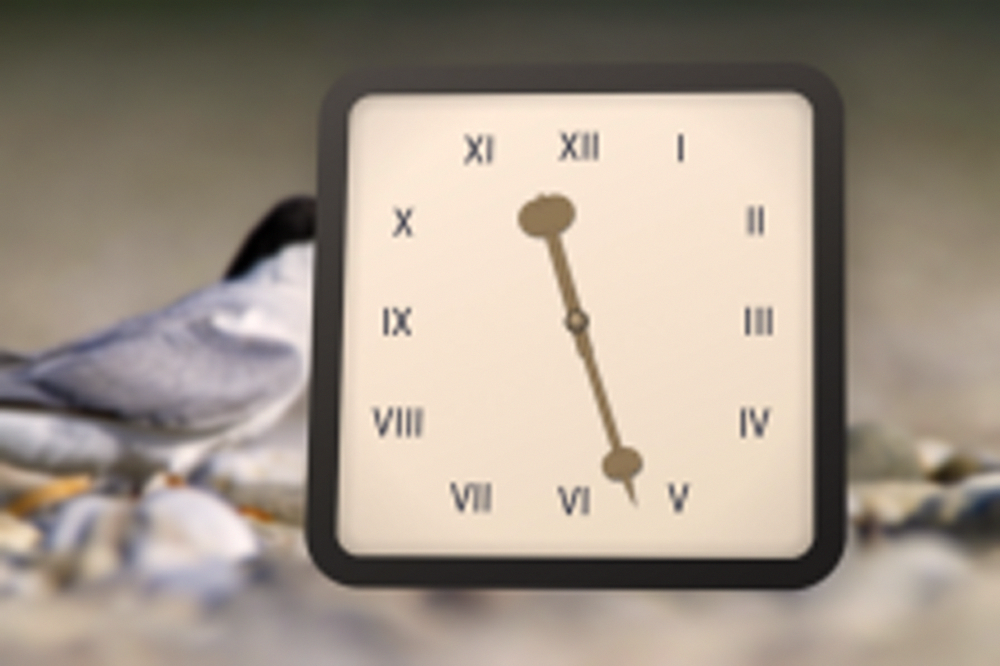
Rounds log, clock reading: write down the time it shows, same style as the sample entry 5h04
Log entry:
11h27
